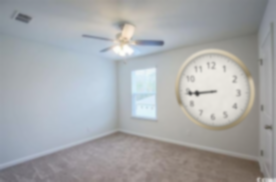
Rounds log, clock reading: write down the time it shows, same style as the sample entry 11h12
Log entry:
8h44
